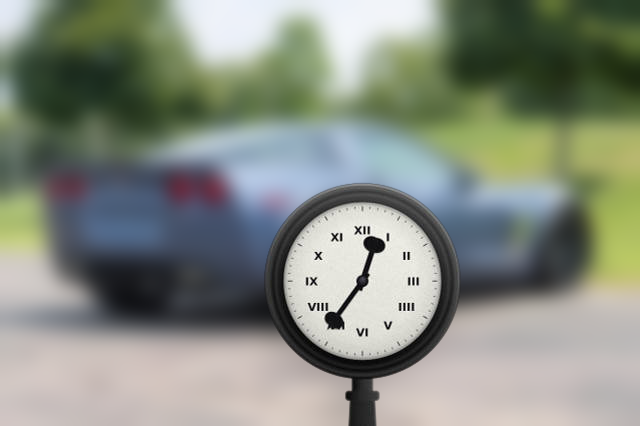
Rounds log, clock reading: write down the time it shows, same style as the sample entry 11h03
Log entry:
12h36
